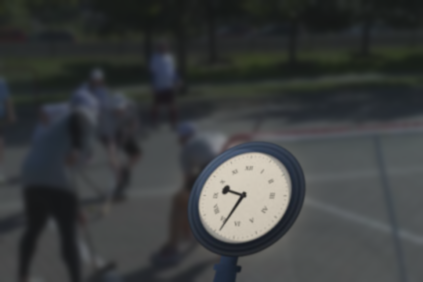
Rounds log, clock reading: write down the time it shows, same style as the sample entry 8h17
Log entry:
9h34
